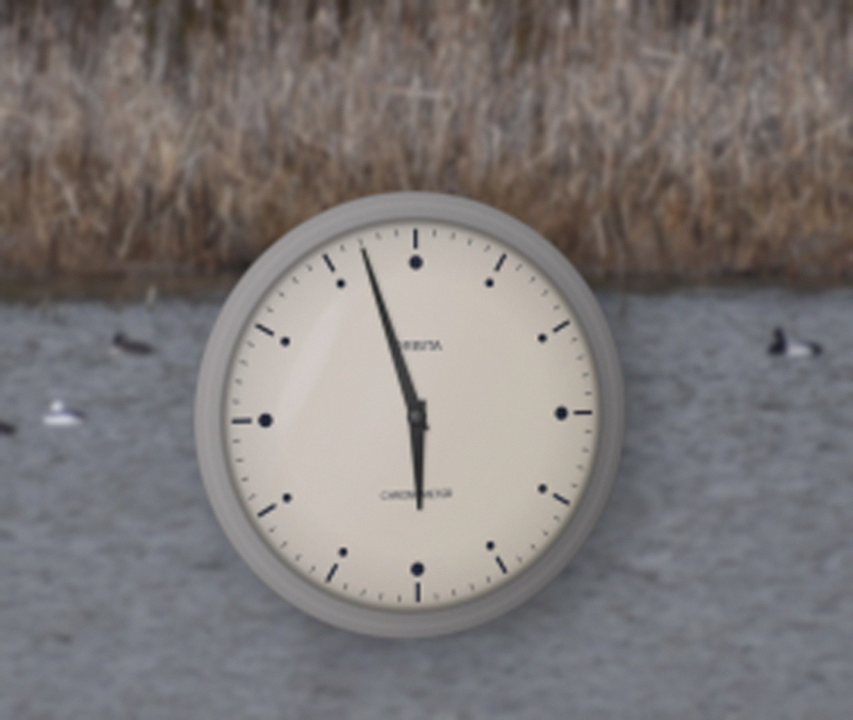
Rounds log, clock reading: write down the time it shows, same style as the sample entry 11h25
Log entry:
5h57
